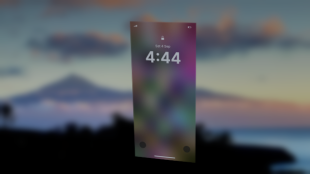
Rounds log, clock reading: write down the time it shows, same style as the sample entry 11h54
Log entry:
4h44
